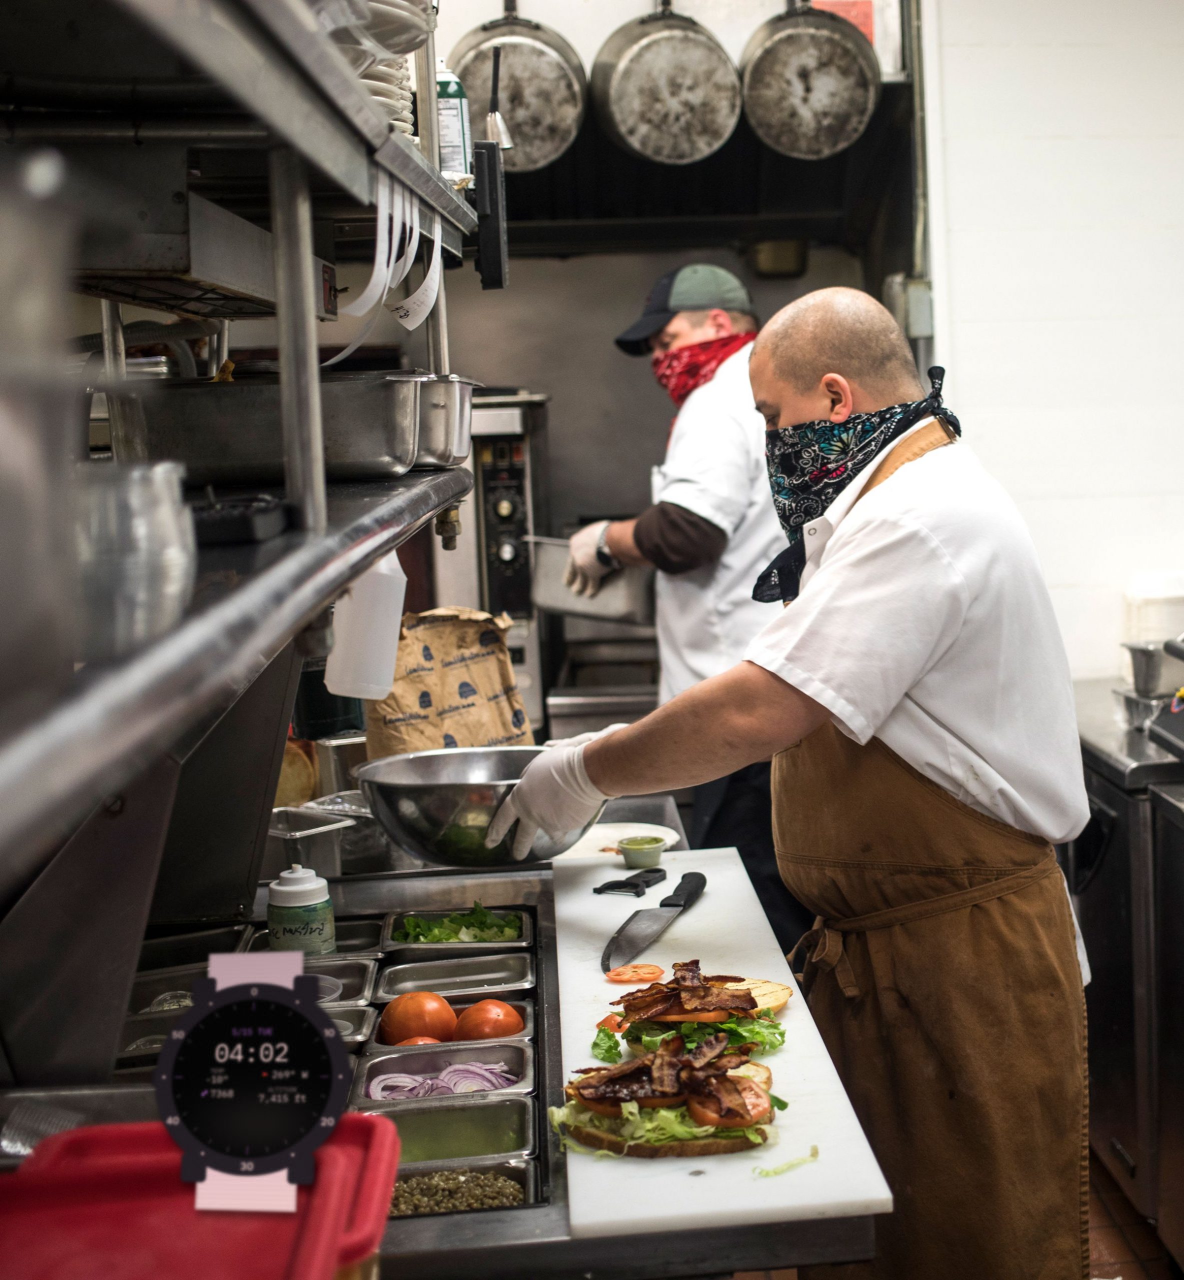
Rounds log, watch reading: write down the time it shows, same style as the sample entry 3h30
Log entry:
4h02
